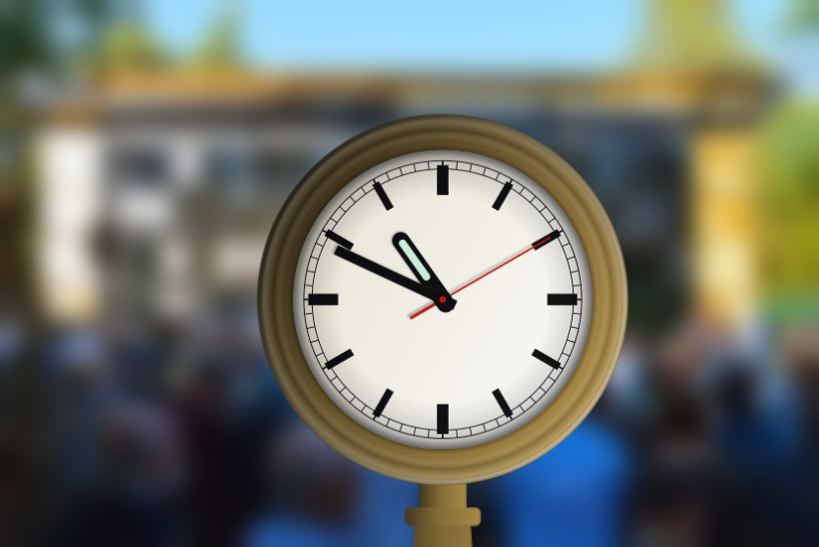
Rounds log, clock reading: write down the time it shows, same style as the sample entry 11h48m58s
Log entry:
10h49m10s
